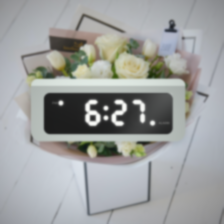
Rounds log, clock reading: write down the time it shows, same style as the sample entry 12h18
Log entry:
6h27
